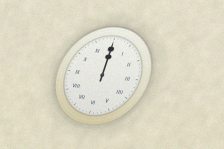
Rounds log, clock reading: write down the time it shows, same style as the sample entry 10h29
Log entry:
12h00
